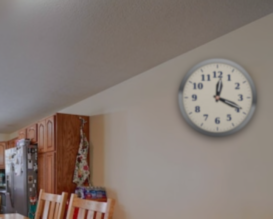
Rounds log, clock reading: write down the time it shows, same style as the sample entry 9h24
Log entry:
12h19
